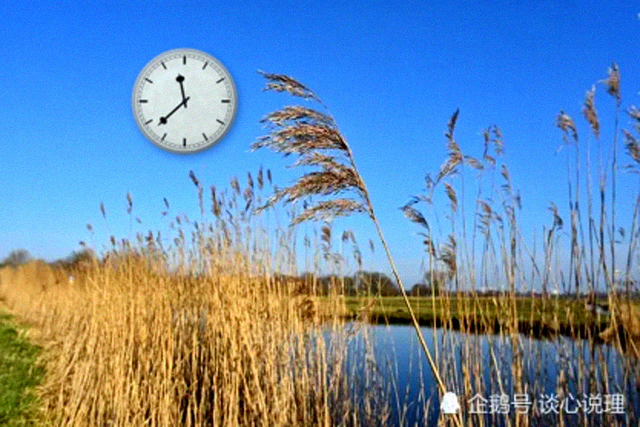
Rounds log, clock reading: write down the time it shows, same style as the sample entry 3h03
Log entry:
11h38
